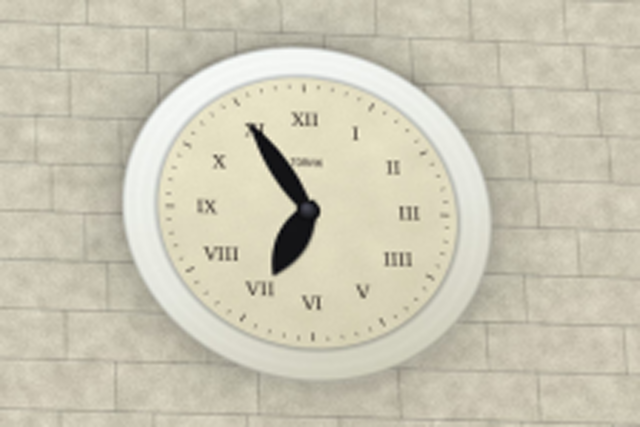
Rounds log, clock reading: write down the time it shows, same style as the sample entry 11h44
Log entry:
6h55
